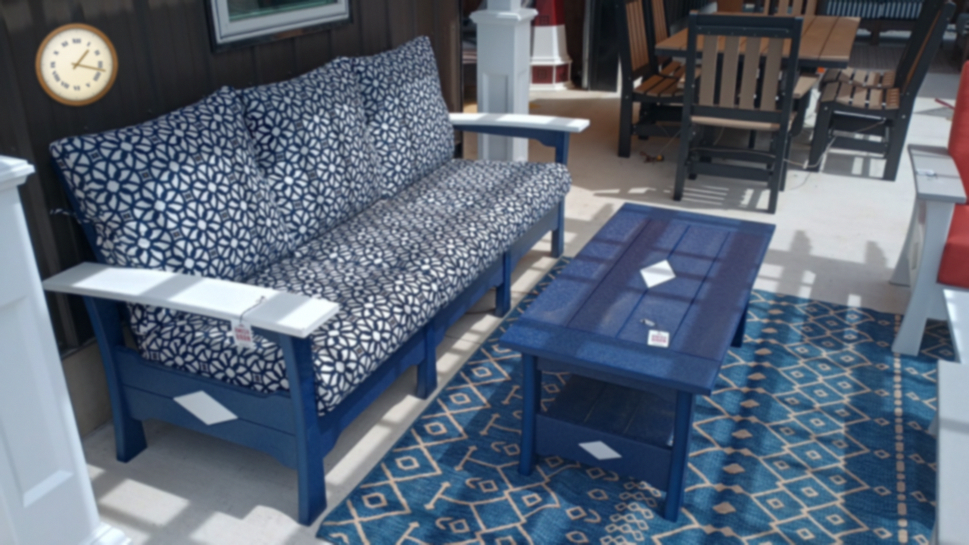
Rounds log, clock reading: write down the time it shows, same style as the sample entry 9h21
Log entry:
1h17
